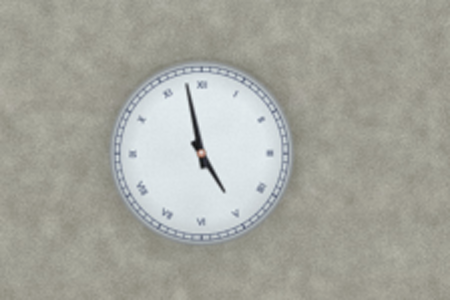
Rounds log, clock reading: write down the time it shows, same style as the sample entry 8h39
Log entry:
4h58
